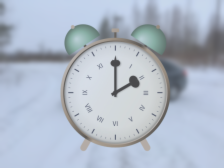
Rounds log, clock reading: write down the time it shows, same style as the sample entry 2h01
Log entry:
2h00
